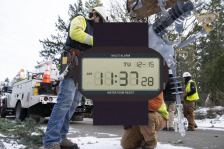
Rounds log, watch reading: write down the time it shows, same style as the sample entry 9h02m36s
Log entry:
11h37m28s
